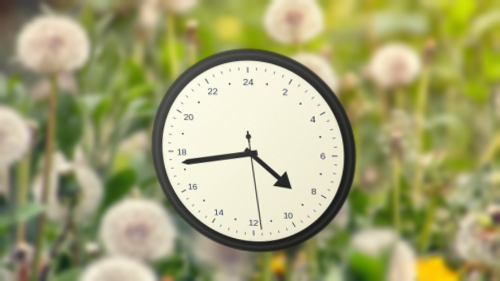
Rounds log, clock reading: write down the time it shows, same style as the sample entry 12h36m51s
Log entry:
8h43m29s
